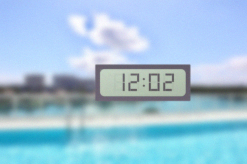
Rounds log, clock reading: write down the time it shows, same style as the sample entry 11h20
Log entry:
12h02
